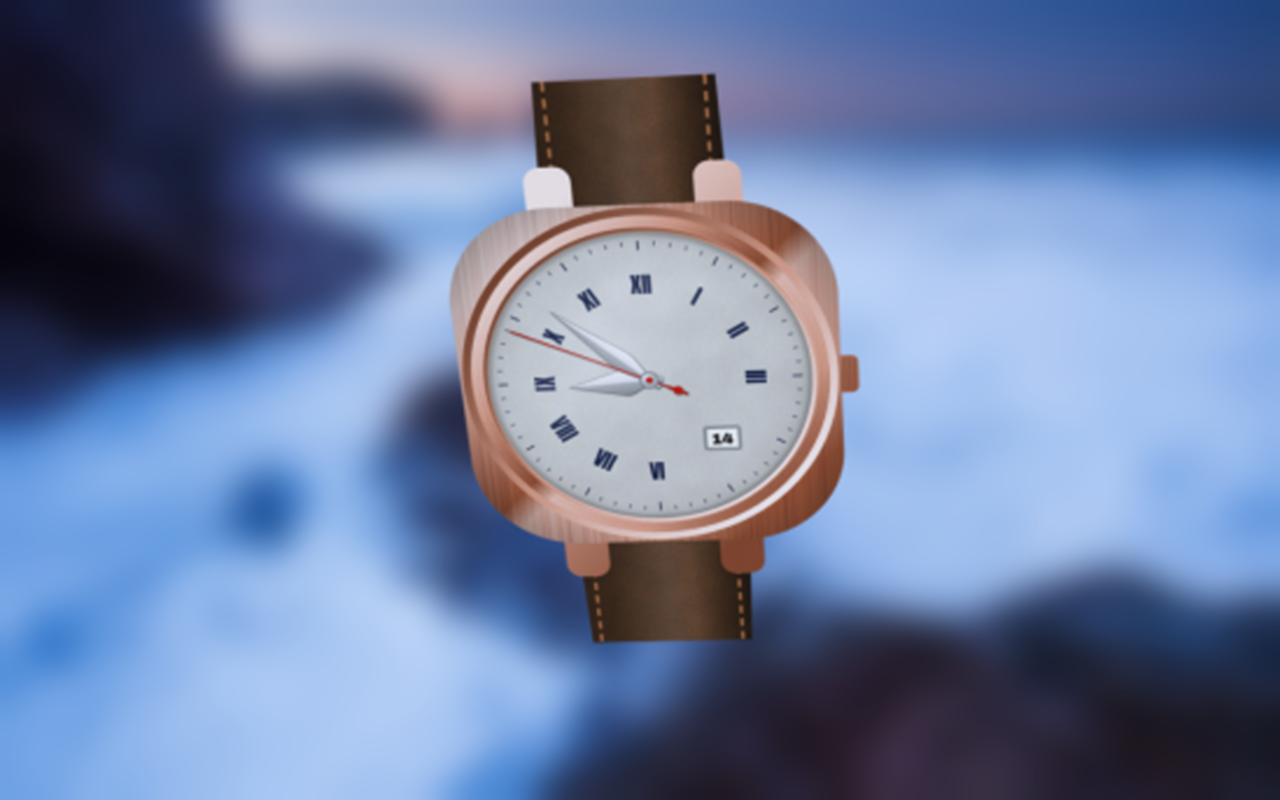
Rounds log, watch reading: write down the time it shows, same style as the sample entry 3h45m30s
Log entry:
8h51m49s
